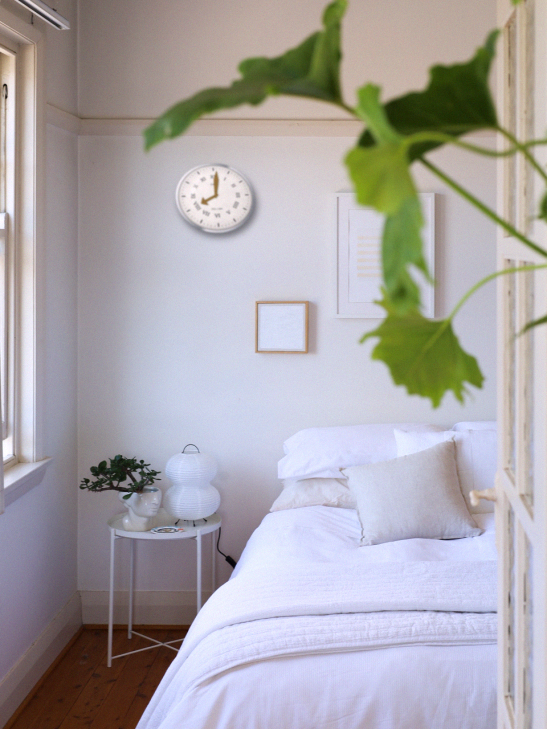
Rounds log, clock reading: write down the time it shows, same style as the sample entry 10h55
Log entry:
8h01
